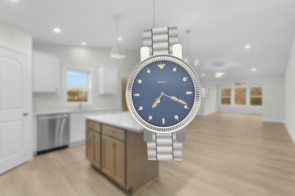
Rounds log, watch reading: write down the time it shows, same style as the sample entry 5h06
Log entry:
7h19
